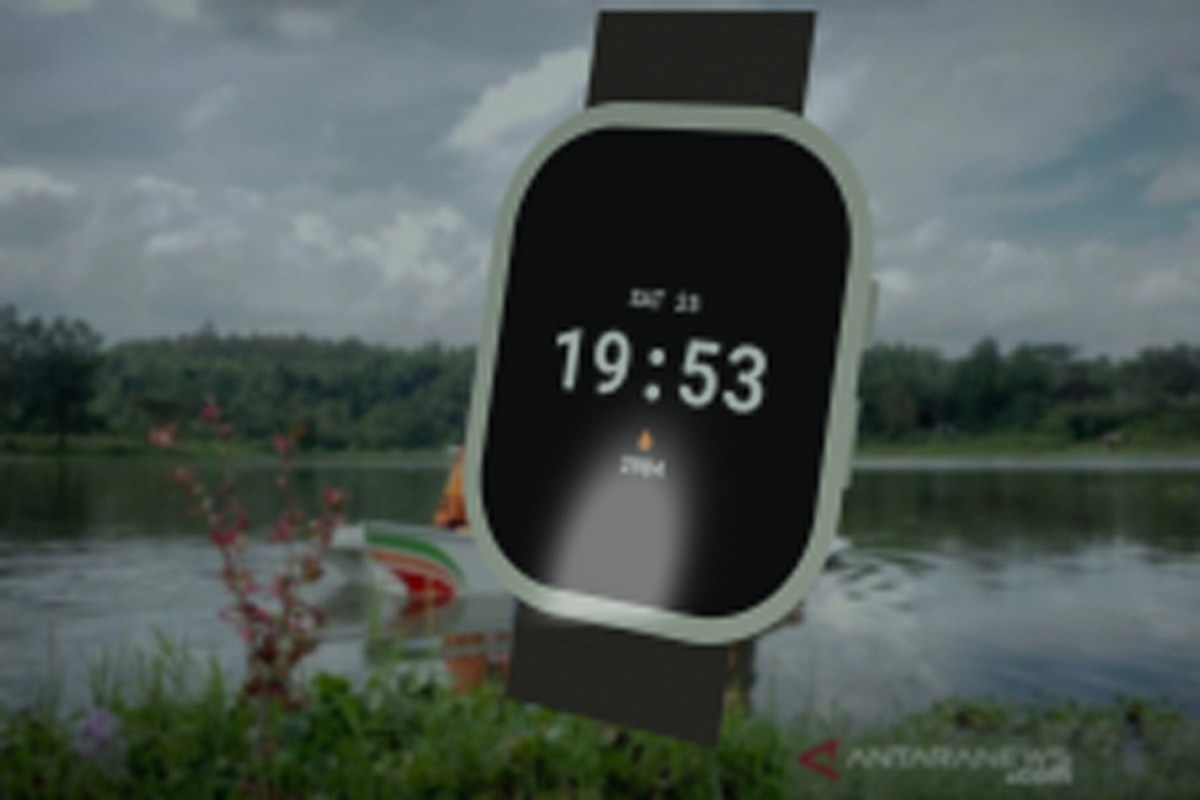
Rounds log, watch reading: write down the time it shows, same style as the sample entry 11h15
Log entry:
19h53
